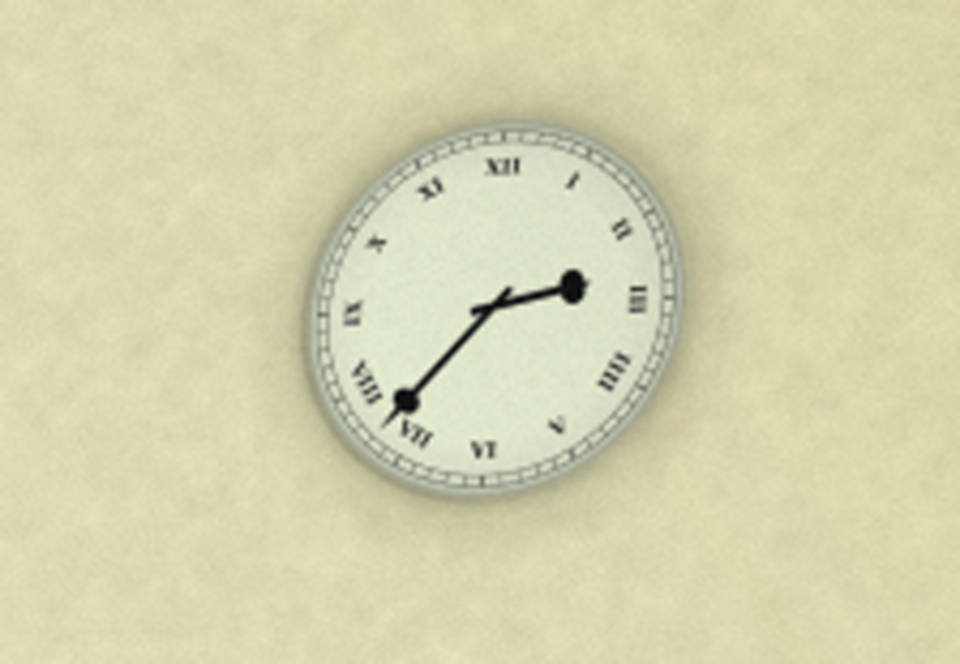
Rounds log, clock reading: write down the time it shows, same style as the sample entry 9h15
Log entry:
2h37
